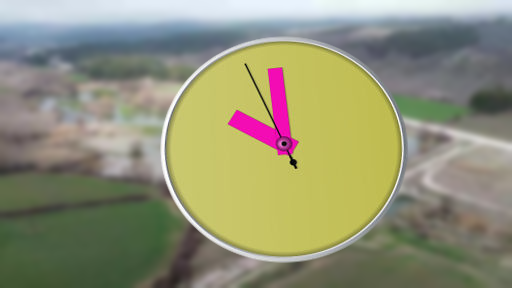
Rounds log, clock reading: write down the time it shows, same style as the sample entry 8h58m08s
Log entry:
9h58m56s
